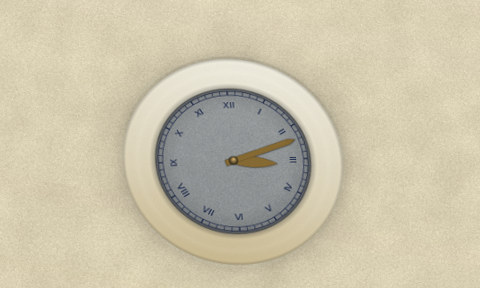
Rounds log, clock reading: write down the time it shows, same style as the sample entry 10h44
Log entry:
3h12
